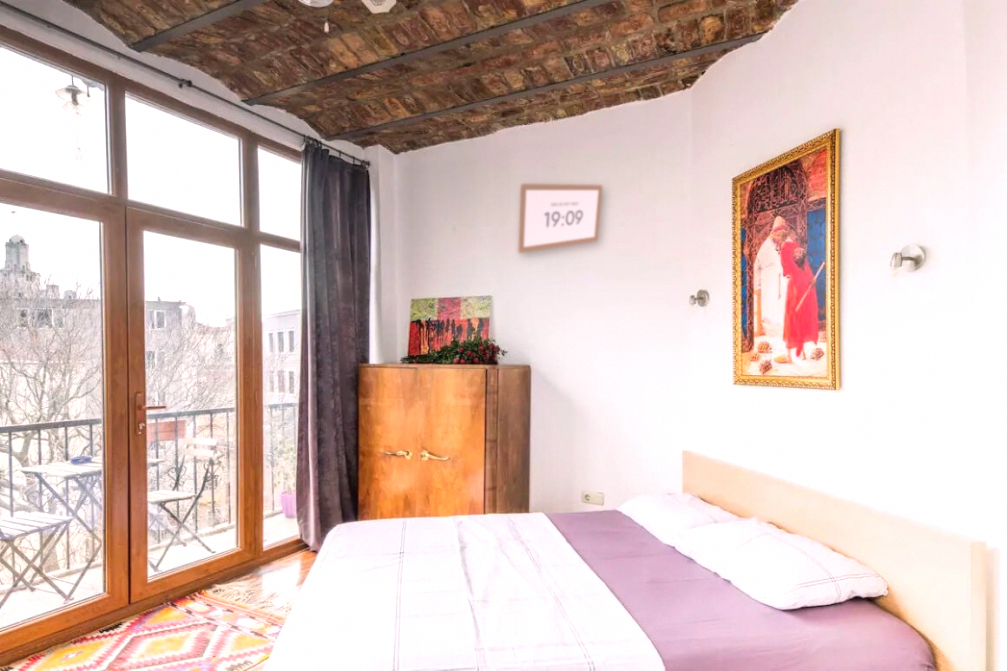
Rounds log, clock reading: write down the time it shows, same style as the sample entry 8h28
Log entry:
19h09
